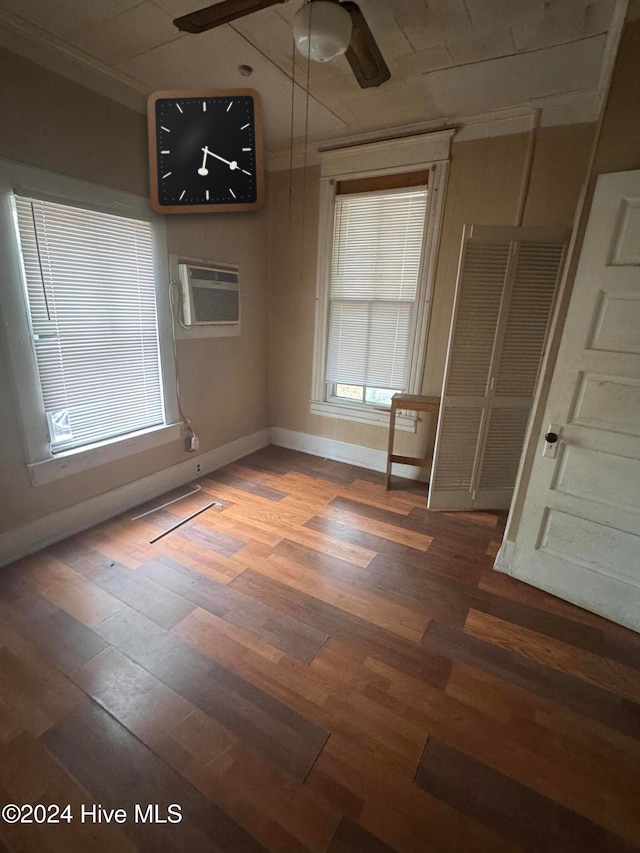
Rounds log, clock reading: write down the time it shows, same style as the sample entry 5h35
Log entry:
6h20
